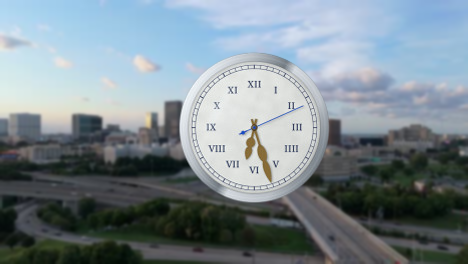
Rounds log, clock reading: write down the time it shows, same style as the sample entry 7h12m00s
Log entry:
6h27m11s
